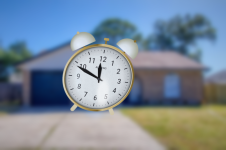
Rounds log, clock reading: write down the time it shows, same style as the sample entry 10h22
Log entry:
11h49
